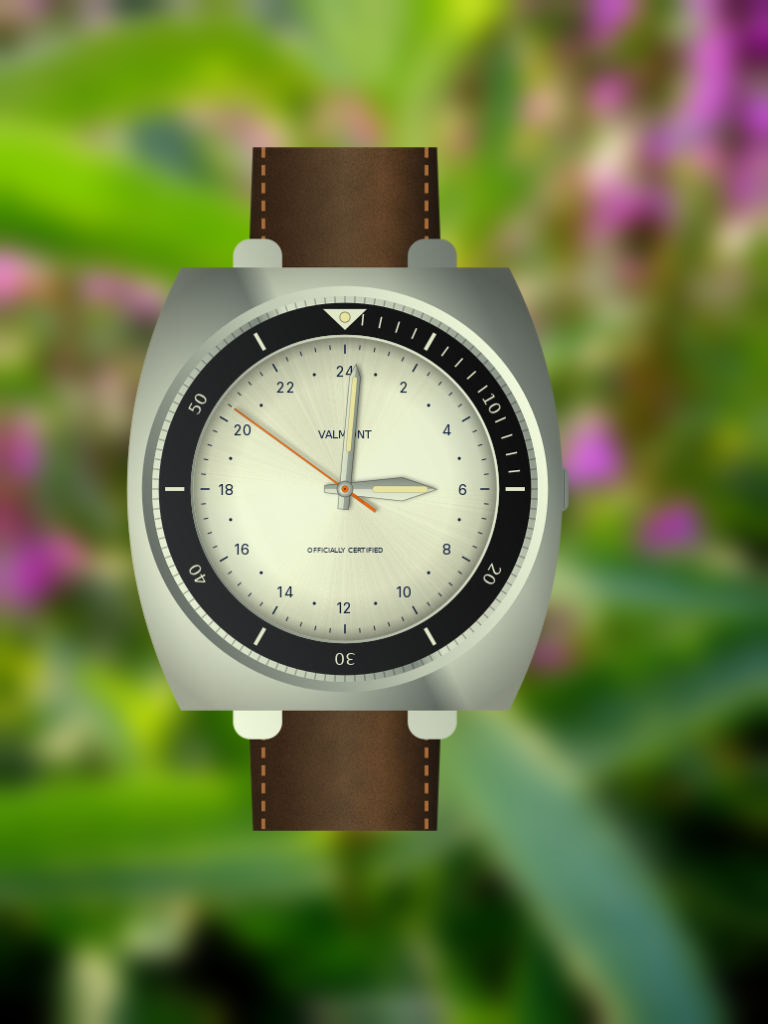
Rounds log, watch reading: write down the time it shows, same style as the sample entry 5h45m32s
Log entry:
6h00m51s
